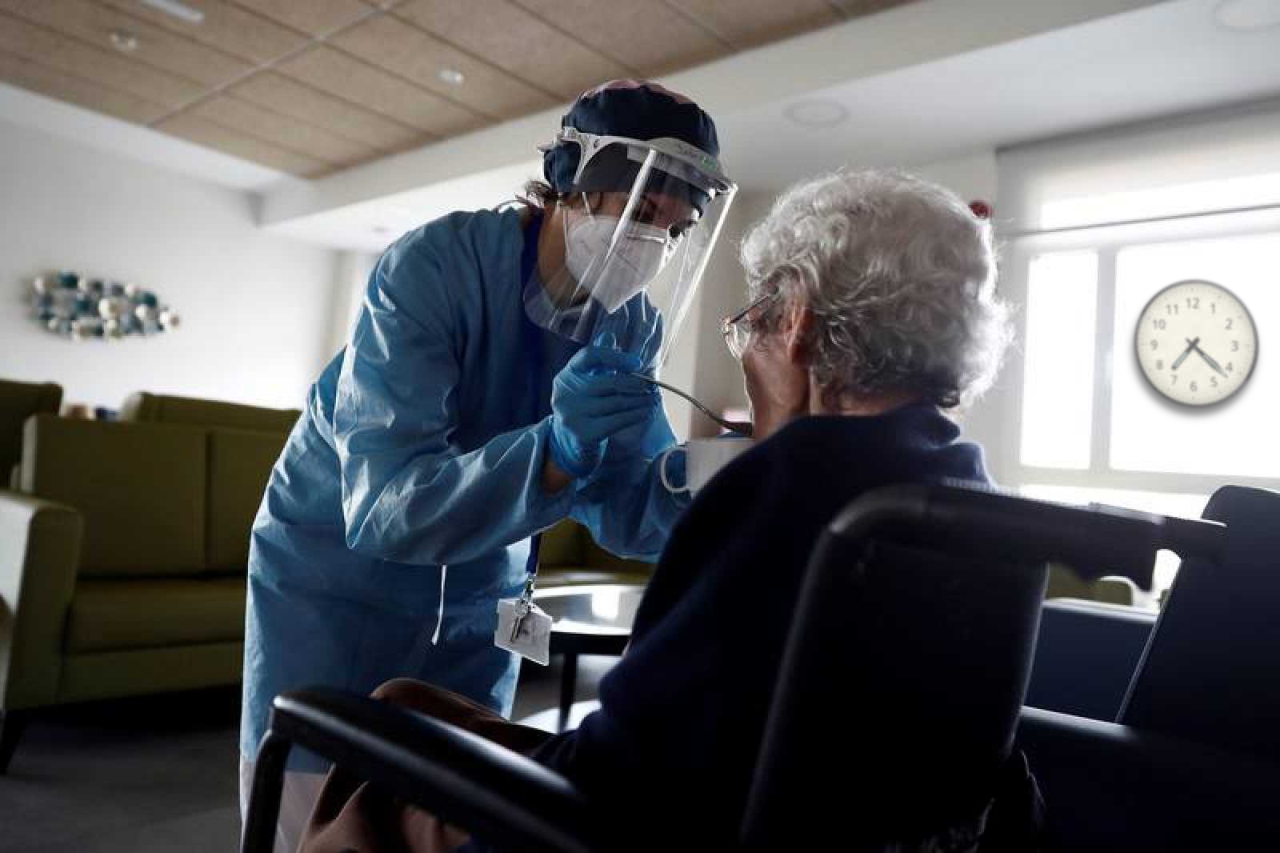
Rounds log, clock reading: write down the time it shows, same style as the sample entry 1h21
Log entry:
7h22
